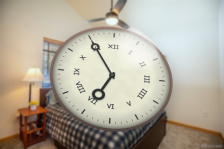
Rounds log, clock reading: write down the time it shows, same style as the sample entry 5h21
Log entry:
6h55
